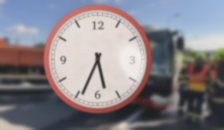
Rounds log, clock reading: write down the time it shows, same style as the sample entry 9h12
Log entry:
5h34
